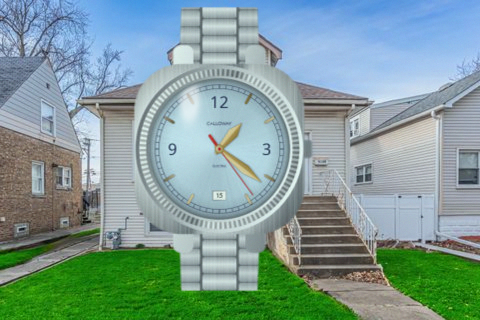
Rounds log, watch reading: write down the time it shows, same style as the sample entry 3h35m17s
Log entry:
1h21m24s
